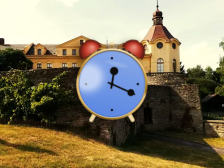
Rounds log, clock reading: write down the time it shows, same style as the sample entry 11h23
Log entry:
12h19
